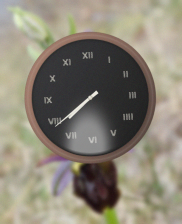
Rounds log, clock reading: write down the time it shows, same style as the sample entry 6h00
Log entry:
7h39
